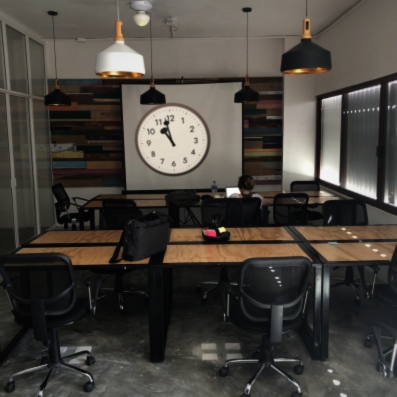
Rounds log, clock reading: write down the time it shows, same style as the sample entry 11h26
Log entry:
10h58
